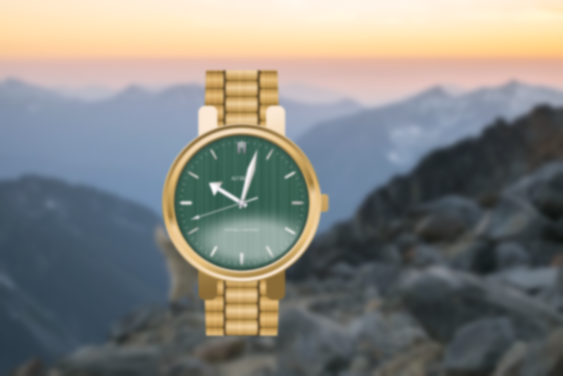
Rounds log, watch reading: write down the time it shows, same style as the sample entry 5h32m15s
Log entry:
10h02m42s
